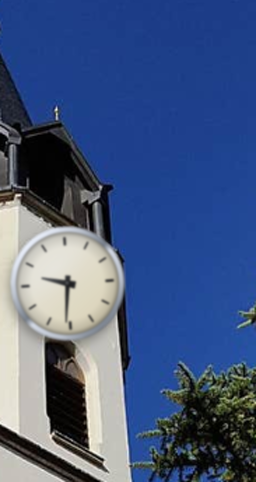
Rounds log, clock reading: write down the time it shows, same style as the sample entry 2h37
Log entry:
9h31
